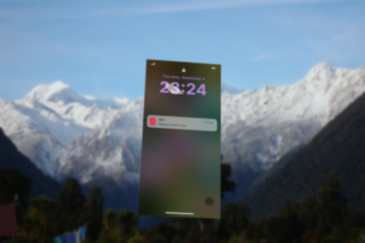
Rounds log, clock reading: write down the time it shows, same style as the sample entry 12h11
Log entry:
23h24
